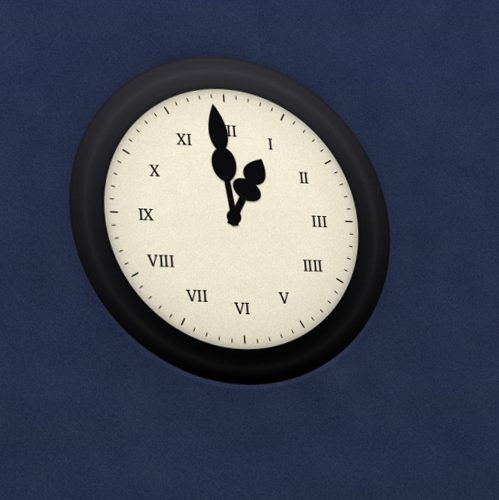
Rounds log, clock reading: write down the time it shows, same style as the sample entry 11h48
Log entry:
12h59
